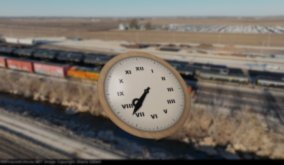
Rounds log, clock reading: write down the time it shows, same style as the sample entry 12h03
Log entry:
7h37
